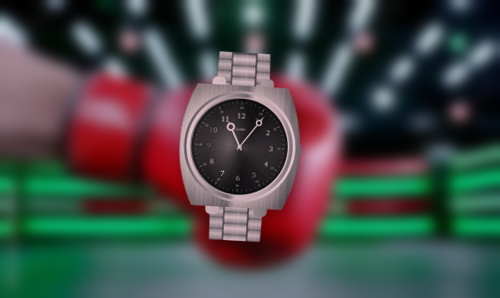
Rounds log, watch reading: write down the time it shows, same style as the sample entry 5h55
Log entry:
11h06
